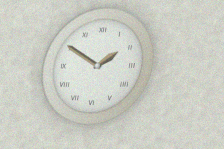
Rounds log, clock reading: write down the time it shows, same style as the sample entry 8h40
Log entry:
1h50
